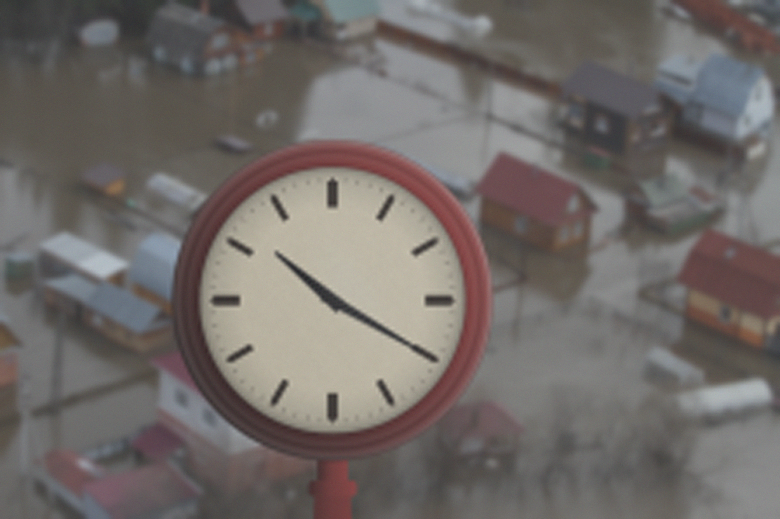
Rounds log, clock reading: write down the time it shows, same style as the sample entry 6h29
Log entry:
10h20
